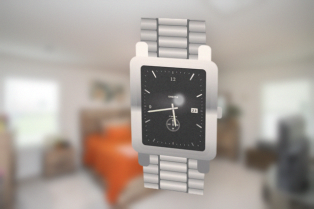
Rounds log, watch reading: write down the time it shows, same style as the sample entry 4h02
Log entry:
5h43
